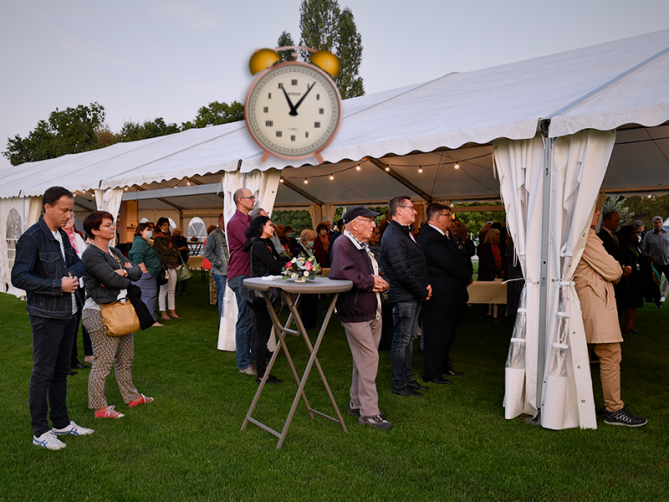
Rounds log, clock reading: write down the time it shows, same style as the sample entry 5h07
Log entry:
11h06
